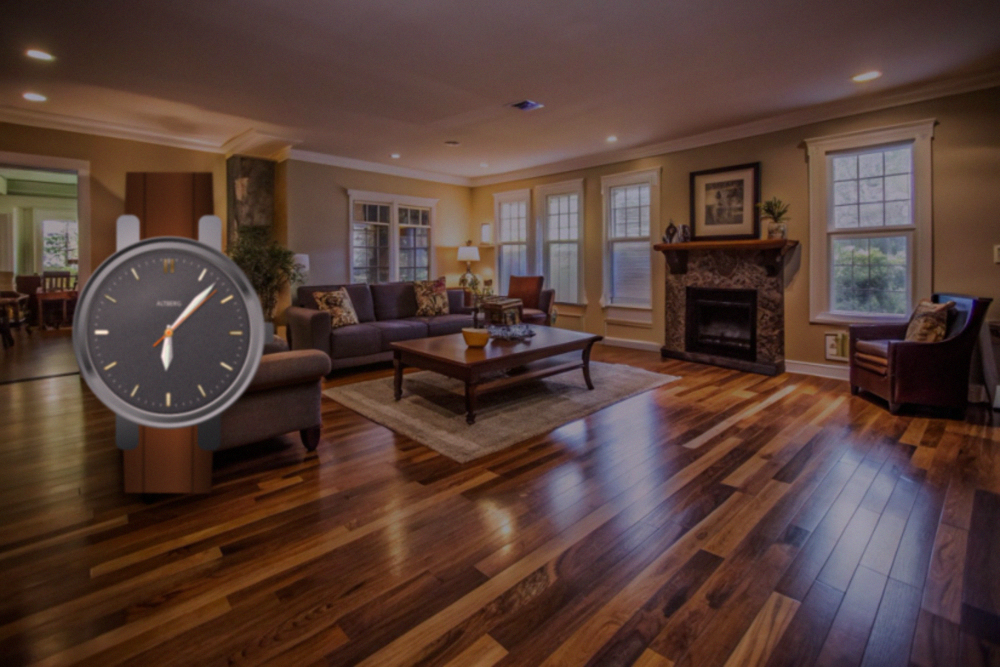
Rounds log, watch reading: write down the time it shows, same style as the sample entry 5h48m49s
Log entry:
6h07m08s
